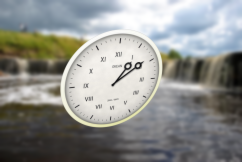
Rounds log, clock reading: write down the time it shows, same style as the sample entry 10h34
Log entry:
1h09
